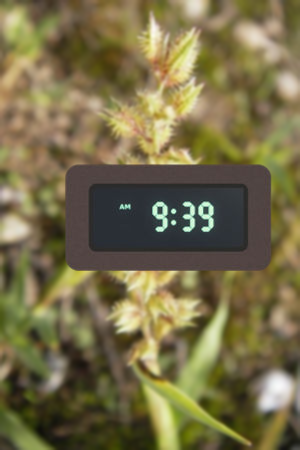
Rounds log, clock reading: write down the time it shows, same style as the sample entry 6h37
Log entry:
9h39
